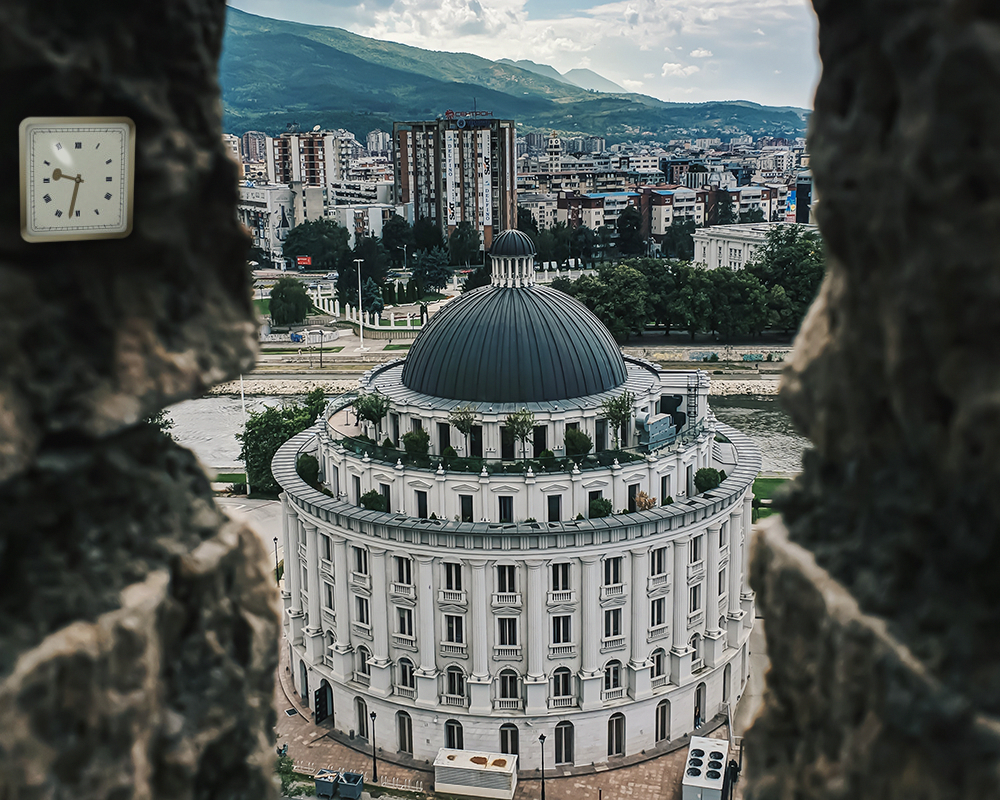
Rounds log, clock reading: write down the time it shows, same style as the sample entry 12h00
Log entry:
9h32
